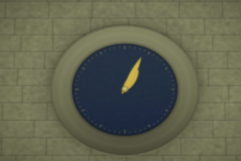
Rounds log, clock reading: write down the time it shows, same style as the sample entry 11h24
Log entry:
1h04
